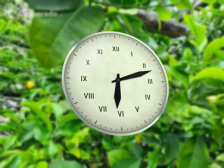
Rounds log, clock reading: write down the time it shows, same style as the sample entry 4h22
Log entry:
6h12
